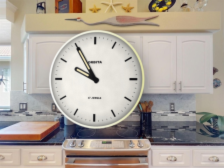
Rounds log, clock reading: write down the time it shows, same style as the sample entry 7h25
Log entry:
9h55
